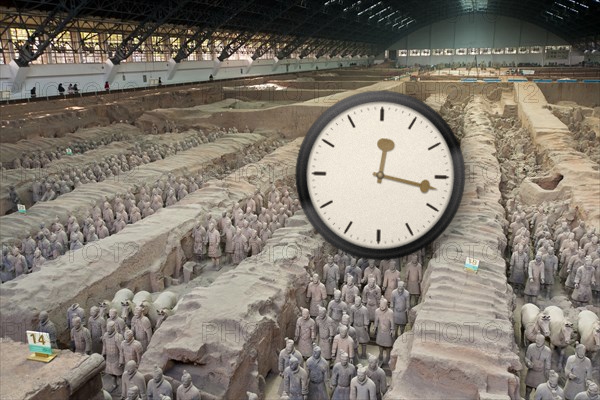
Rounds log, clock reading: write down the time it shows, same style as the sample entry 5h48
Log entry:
12h17
